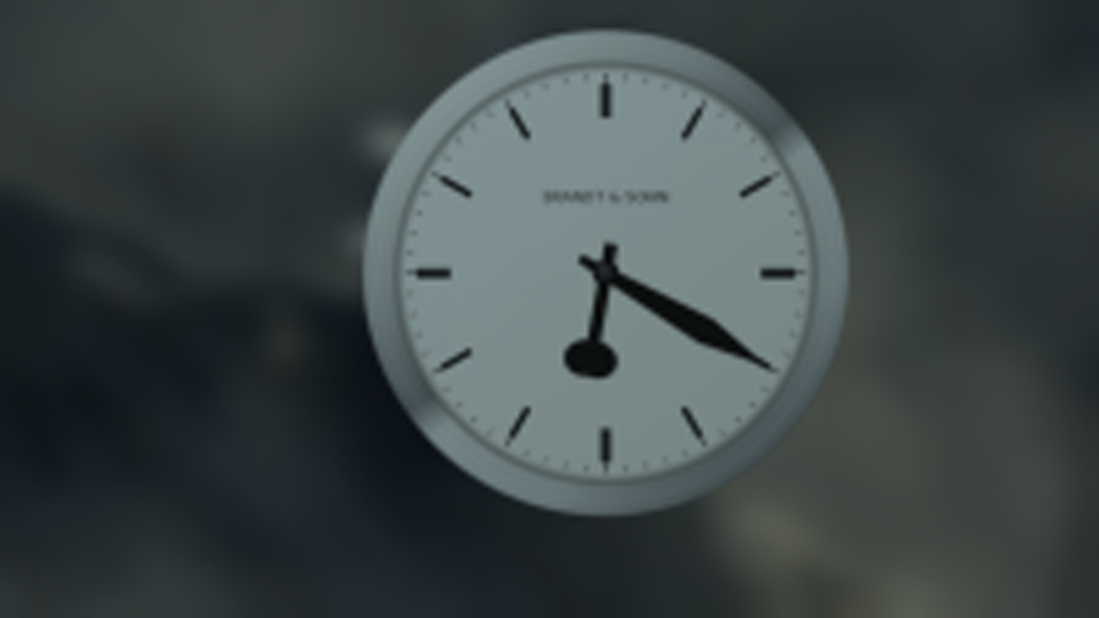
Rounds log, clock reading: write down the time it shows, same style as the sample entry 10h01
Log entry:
6h20
